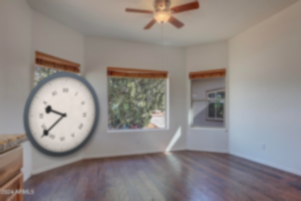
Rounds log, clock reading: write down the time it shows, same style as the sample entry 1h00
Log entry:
9h38
